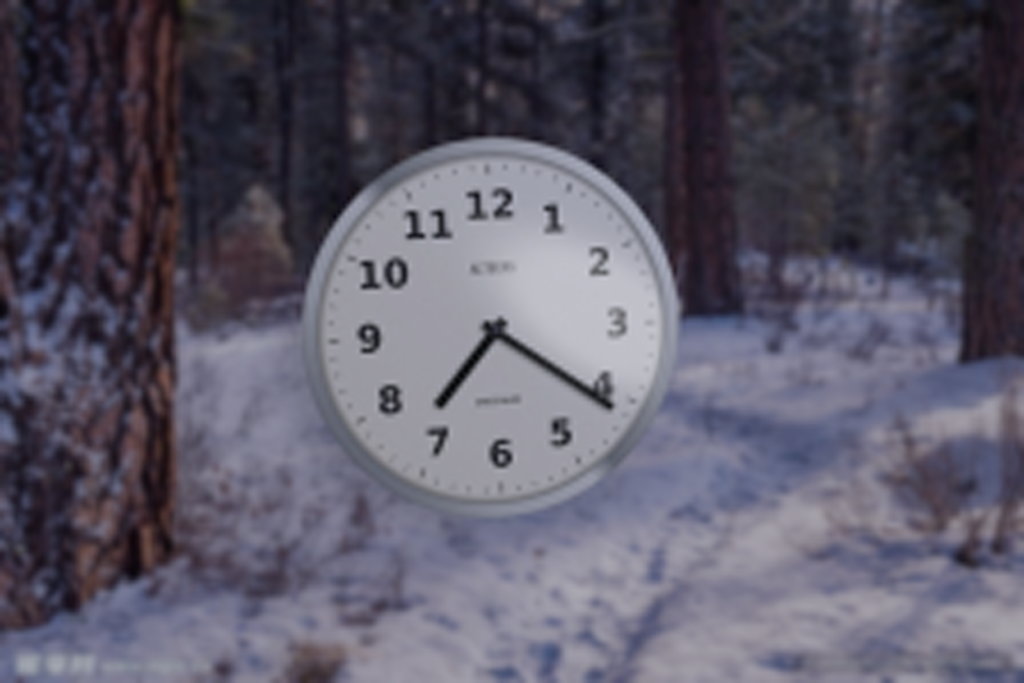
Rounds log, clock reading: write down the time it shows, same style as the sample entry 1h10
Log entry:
7h21
